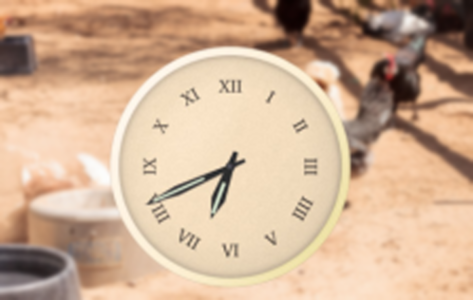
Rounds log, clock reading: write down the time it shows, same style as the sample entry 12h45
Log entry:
6h41
